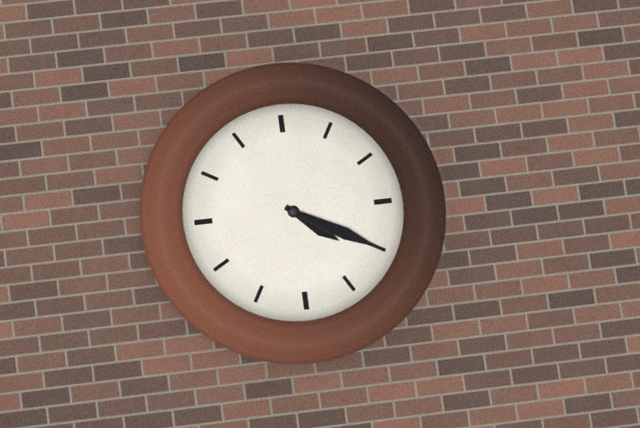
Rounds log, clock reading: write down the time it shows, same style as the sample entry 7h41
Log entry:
4h20
